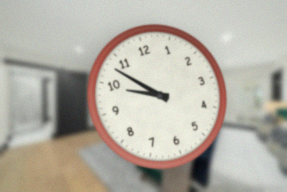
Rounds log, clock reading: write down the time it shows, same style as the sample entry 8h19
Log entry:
9h53
